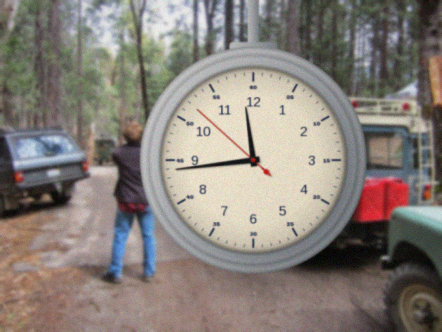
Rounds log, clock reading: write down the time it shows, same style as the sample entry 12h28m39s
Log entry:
11h43m52s
